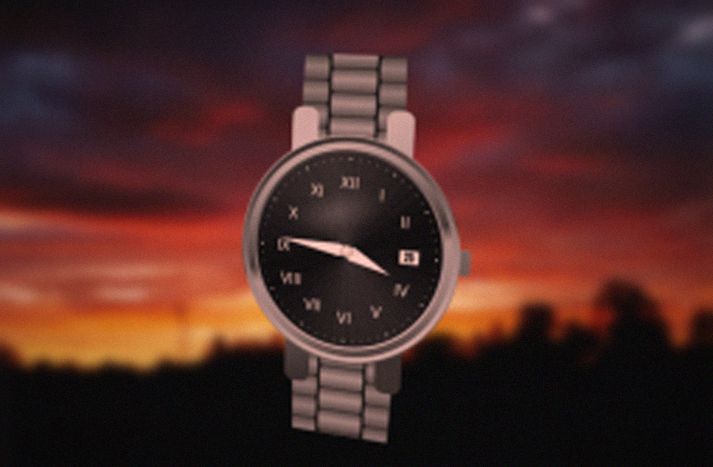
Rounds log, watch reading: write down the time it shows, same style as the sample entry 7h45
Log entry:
3h46
